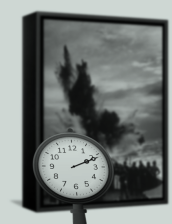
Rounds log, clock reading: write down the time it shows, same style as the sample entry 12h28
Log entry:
2h11
